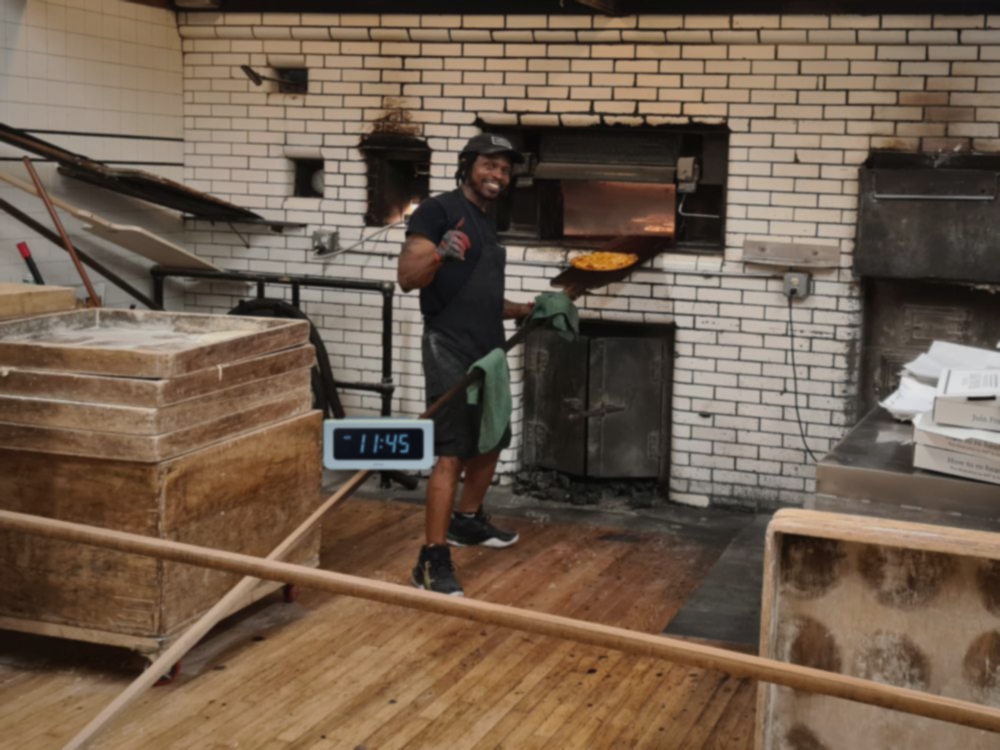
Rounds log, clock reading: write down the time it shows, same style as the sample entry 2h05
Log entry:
11h45
